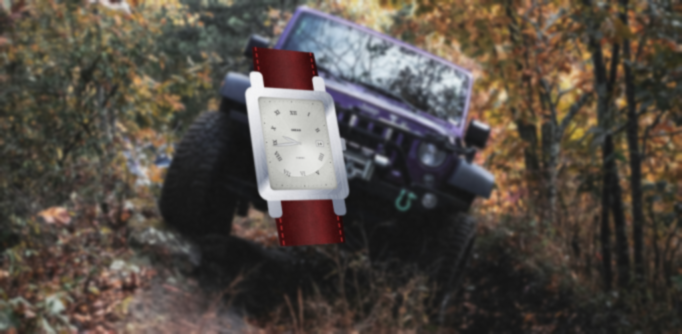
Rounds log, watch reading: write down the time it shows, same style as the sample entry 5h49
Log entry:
9h44
